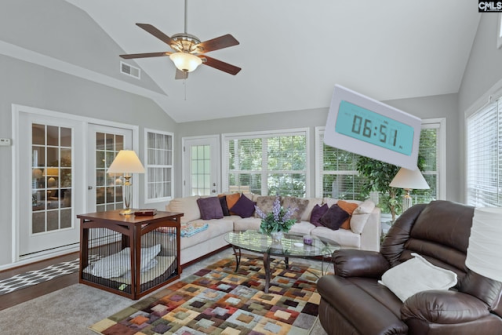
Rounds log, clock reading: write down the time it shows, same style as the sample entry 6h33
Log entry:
6h51
